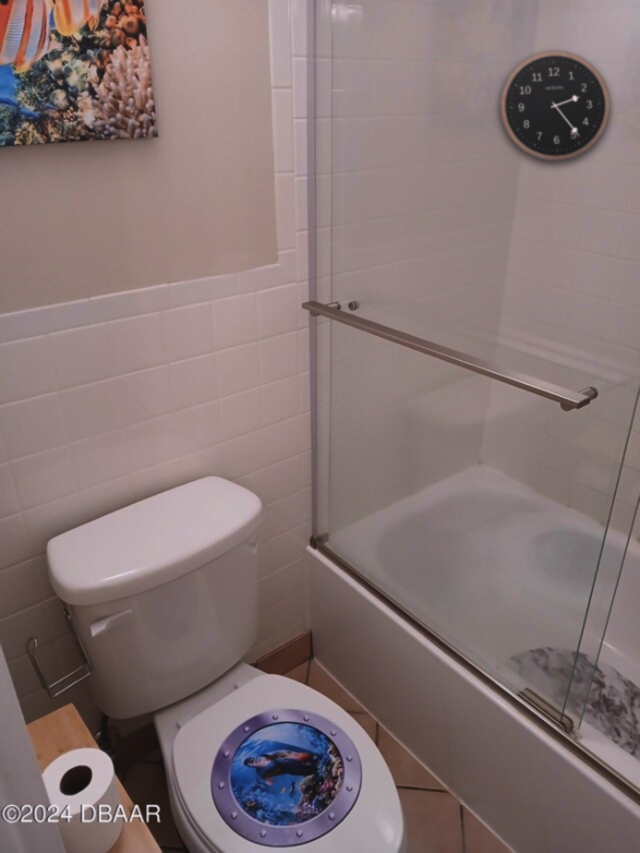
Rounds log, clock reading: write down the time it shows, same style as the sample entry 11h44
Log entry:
2h24
